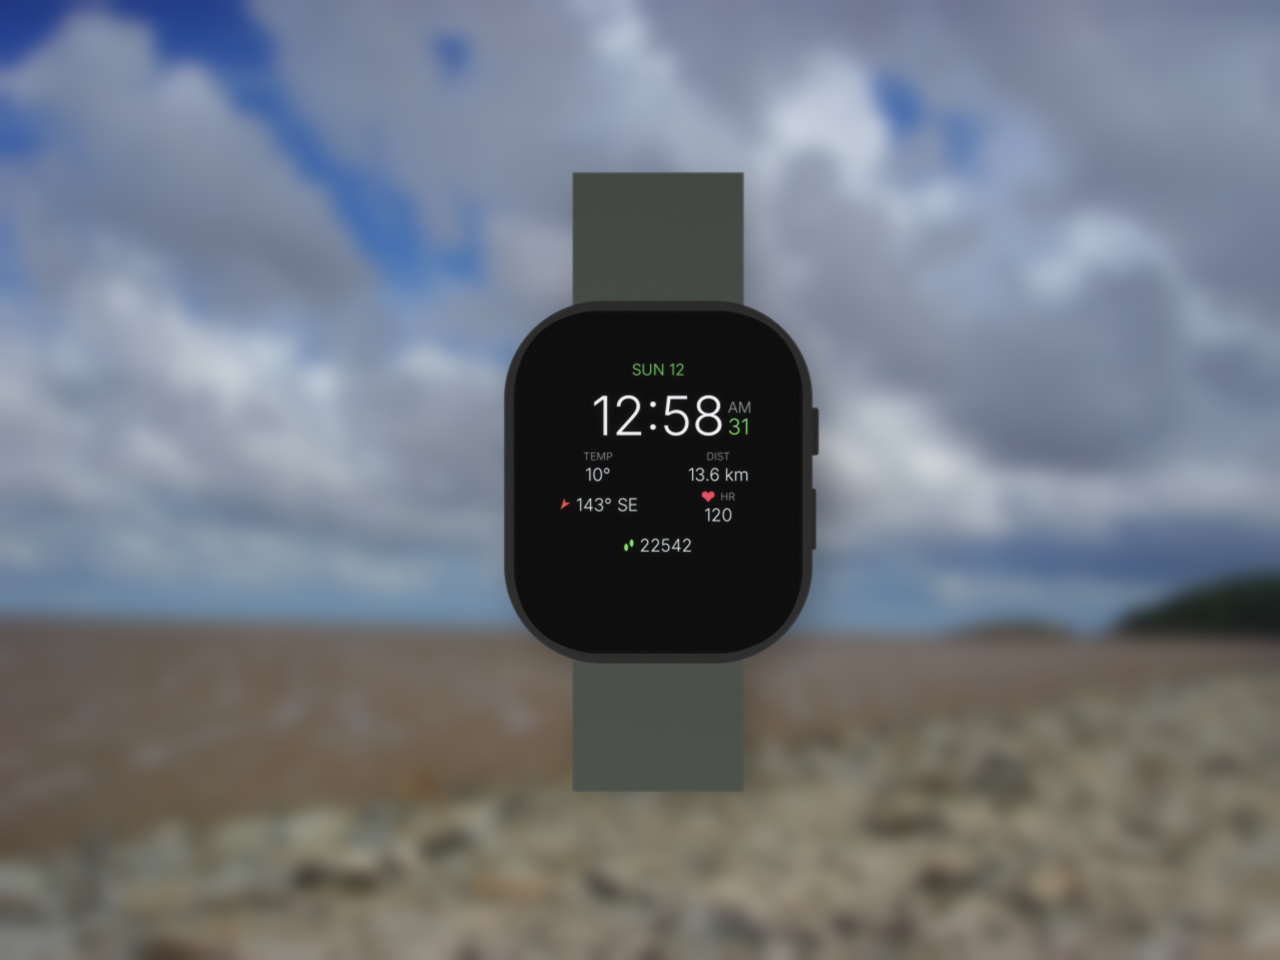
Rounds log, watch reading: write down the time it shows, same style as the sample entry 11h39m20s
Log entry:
12h58m31s
